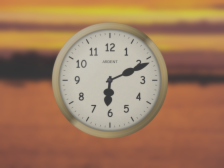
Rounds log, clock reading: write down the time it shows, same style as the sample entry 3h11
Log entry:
6h11
